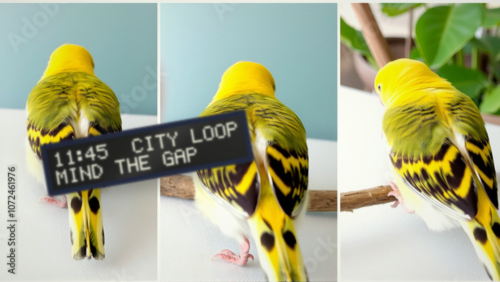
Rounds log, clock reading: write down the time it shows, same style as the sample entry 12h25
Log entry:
11h45
